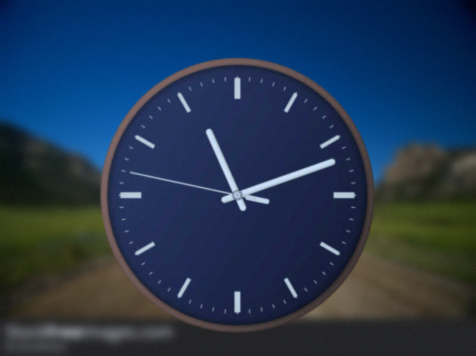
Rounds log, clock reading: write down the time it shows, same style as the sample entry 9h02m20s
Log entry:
11h11m47s
